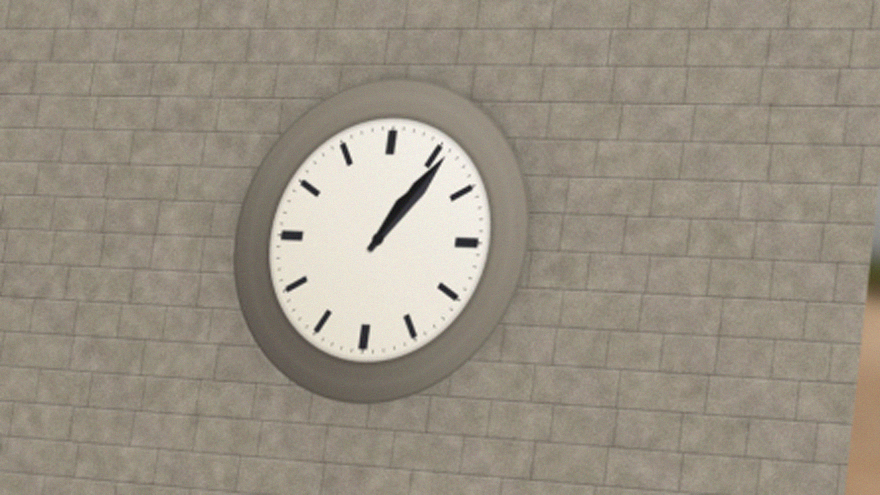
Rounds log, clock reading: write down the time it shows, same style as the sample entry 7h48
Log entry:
1h06
